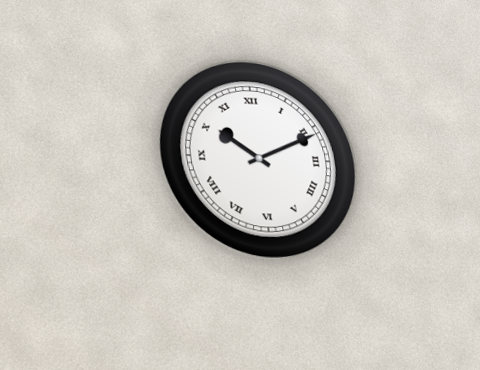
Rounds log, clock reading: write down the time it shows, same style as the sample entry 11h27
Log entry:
10h11
